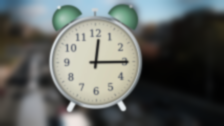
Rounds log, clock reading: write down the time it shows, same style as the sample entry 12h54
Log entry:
12h15
